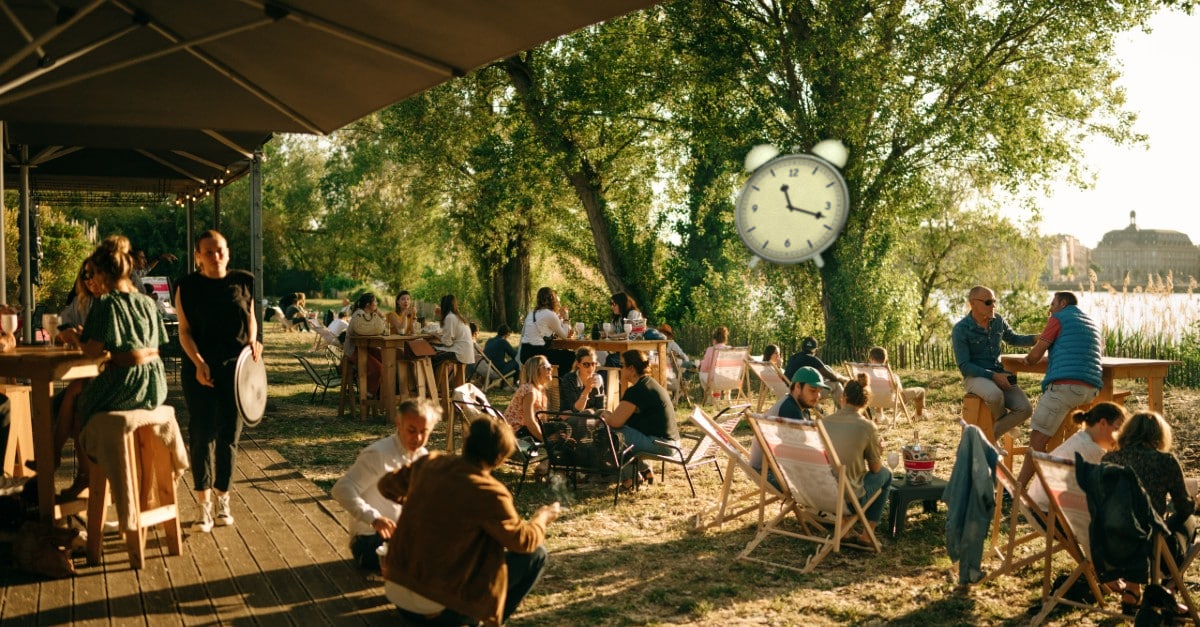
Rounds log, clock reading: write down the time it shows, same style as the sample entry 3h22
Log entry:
11h18
